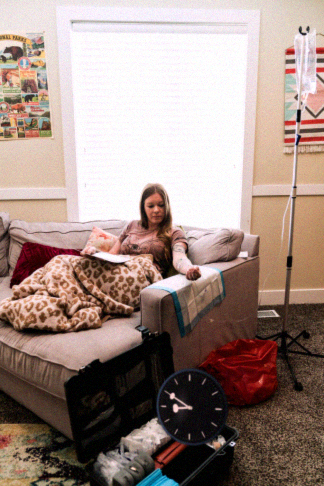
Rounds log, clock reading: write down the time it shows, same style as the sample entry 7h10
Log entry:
8h50
